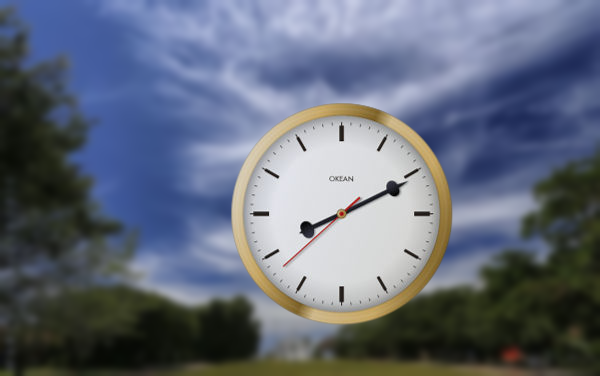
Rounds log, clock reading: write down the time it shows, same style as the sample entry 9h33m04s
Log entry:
8h10m38s
